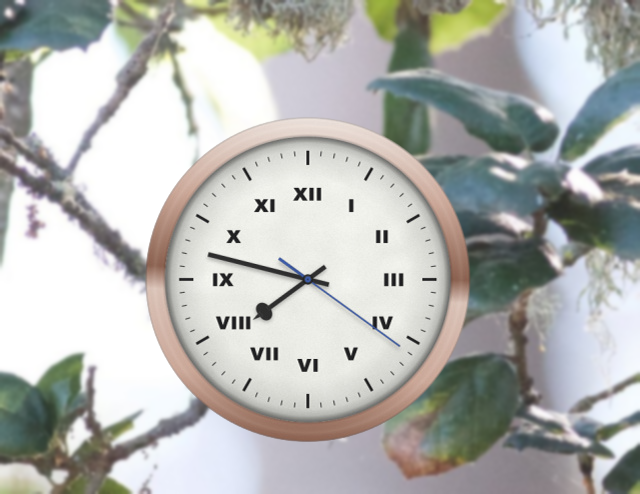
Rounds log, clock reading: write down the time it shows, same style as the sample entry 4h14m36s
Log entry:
7h47m21s
